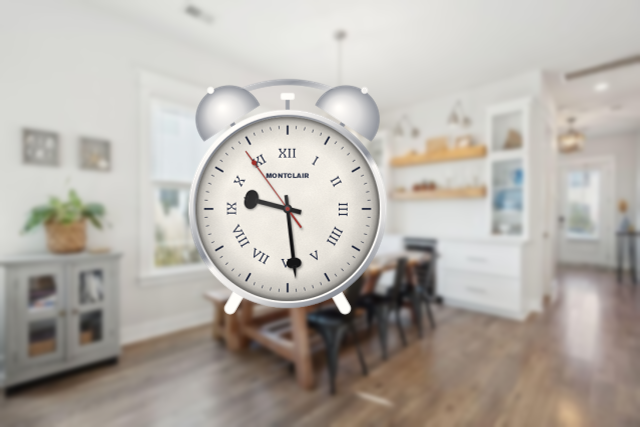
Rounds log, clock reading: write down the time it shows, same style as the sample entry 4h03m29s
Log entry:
9h28m54s
